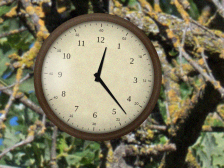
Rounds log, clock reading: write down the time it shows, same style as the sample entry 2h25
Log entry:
12h23
